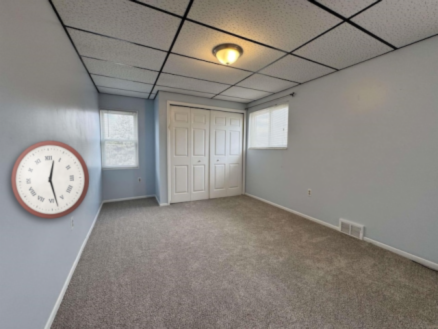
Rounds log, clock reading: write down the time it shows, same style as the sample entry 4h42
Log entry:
12h28
